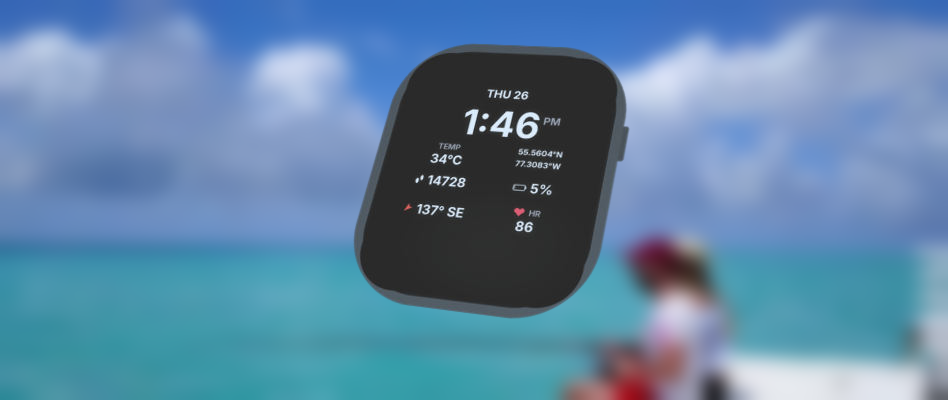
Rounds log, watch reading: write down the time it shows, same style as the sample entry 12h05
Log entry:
1h46
